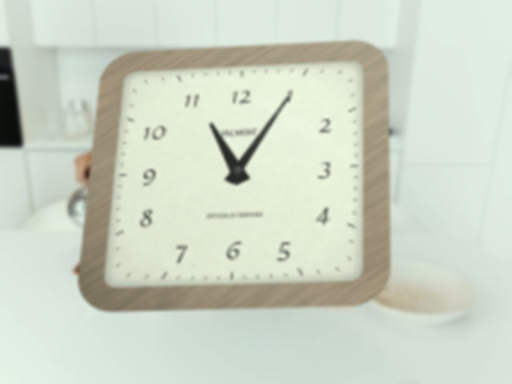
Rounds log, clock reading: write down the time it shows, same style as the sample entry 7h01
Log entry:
11h05
